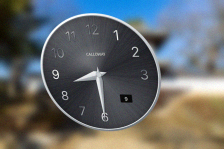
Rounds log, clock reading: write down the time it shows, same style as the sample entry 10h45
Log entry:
8h30
